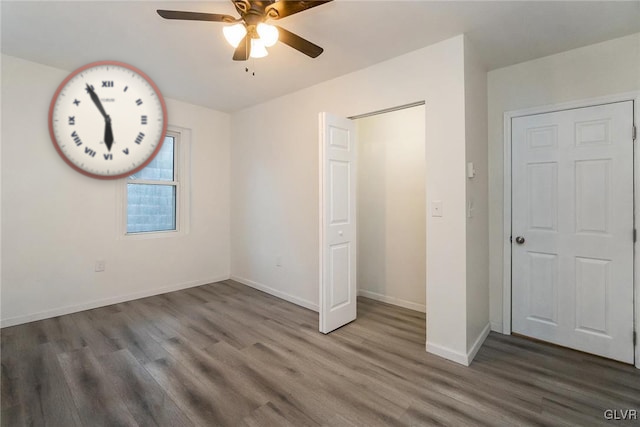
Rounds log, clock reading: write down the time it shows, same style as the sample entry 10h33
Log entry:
5h55
